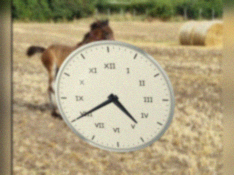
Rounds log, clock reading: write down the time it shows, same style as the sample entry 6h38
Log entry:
4h40
